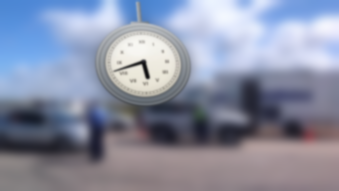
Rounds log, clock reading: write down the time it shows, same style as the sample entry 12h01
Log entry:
5h42
